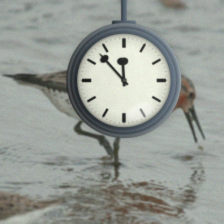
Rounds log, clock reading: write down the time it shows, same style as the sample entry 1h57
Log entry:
11h53
